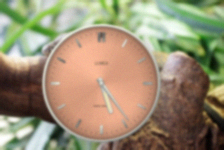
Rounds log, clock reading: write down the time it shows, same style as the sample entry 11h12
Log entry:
5h24
